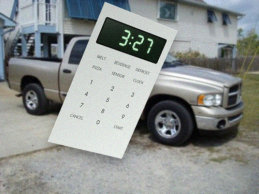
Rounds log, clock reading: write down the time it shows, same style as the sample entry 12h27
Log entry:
3h27
